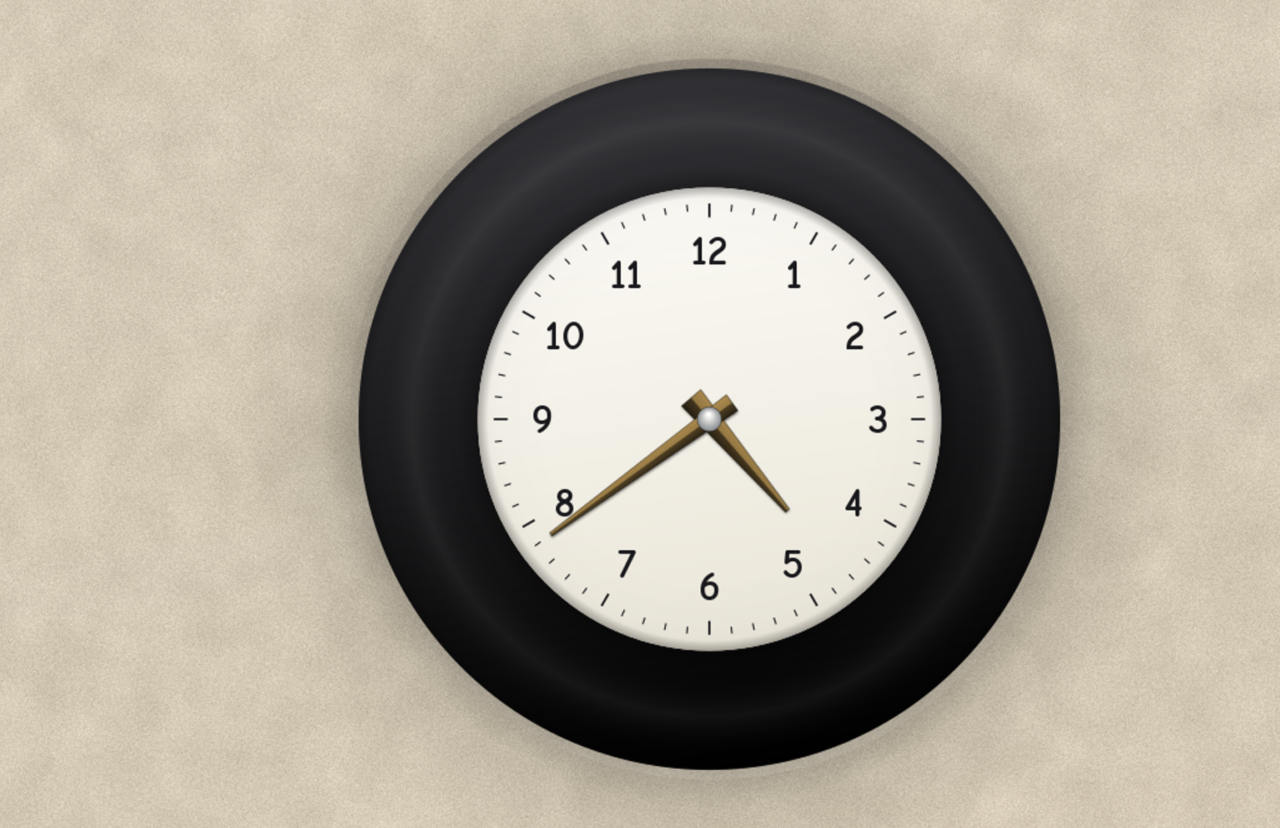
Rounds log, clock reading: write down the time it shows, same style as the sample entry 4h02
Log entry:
4h39
